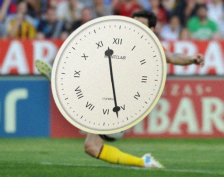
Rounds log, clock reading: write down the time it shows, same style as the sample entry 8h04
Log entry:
11h27
